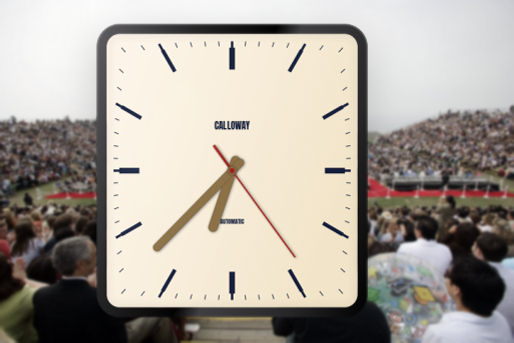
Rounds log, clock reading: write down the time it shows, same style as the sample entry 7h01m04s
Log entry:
6h37m24s
